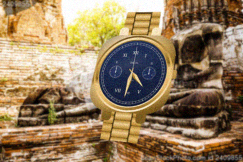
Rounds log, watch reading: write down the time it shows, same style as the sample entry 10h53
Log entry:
4h31
